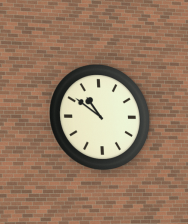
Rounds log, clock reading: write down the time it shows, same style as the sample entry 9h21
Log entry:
10h51
